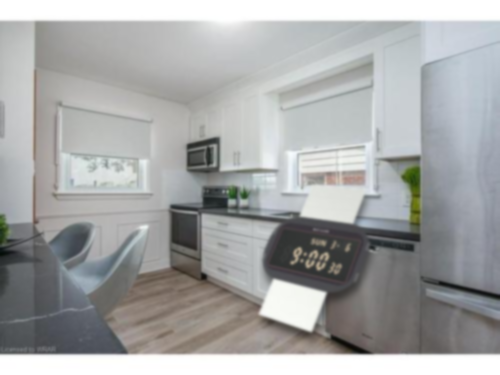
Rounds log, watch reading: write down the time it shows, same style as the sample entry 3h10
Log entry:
9h00
